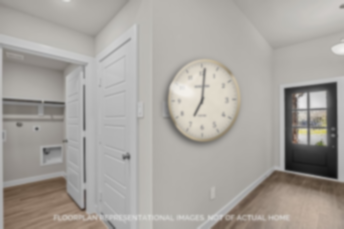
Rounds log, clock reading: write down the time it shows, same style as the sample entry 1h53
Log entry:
7h01
